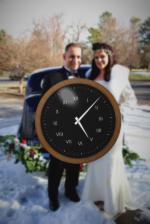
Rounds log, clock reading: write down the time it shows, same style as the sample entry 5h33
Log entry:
5h08
